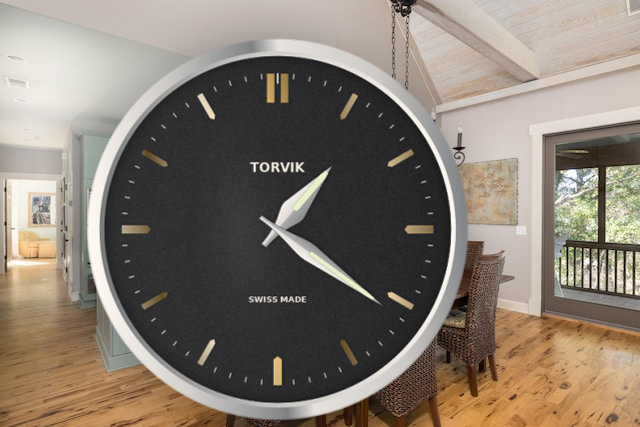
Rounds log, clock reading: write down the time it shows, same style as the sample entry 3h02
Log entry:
1h21
